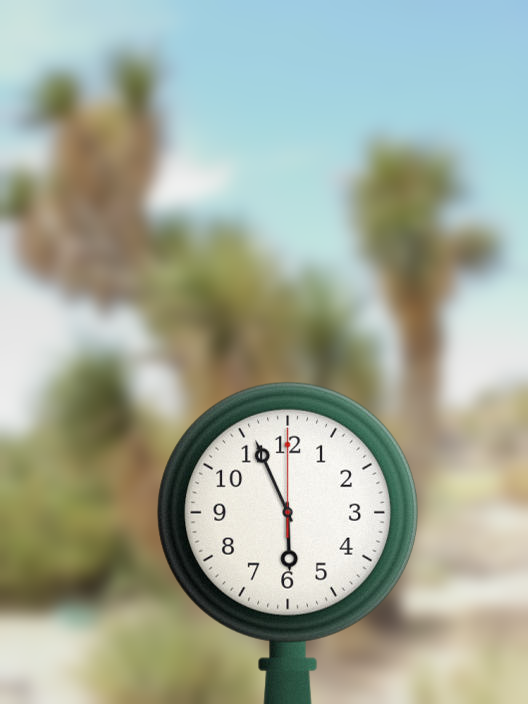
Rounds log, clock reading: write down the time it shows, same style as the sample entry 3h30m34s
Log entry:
5h56m00s
